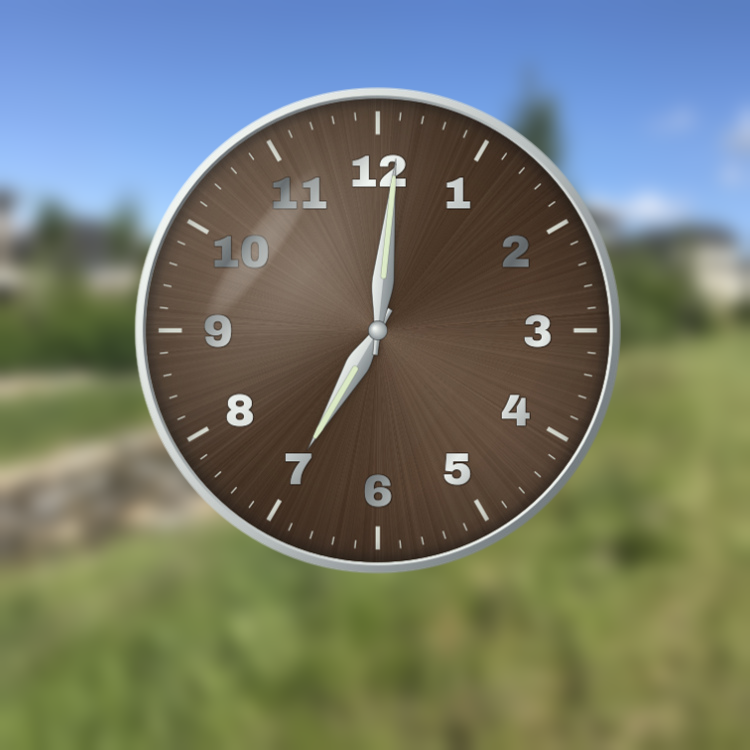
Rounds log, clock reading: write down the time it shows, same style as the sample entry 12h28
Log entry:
7h01
